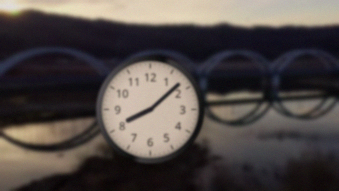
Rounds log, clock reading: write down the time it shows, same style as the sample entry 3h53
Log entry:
8h08
